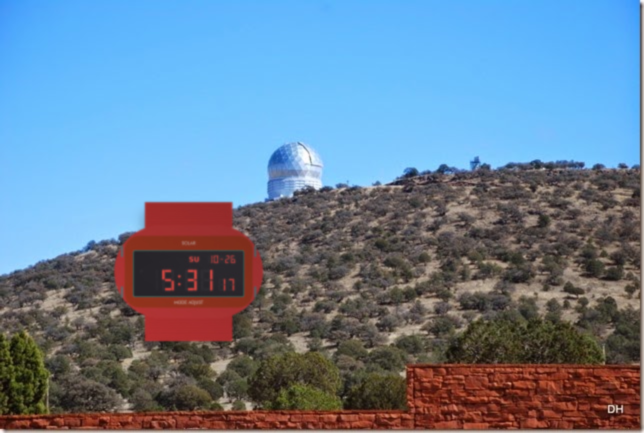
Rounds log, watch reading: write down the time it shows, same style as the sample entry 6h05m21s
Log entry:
5h31m17s
